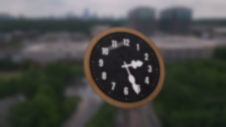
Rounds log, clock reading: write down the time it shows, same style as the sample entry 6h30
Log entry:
2h26
